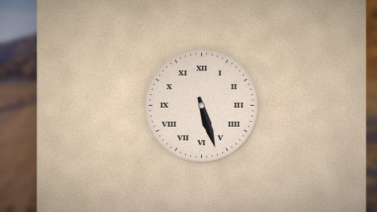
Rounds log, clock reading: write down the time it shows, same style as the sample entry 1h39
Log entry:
5h27
